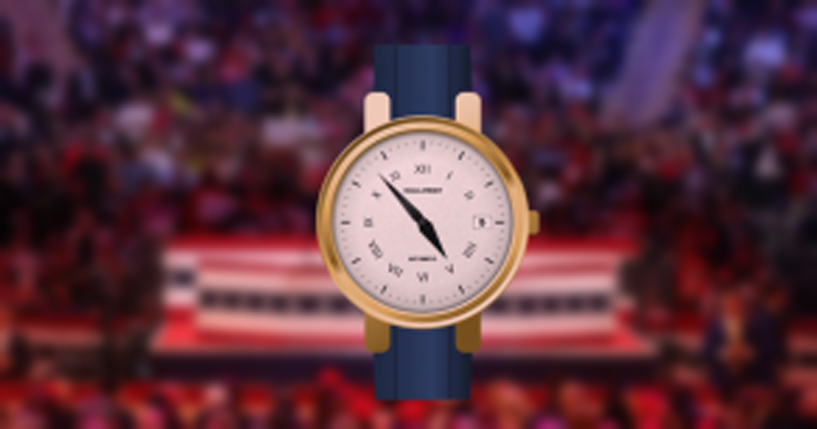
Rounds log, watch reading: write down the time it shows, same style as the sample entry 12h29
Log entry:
4h53
